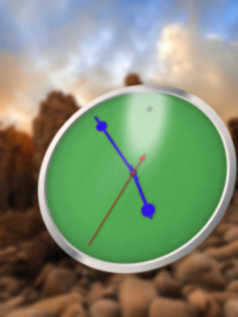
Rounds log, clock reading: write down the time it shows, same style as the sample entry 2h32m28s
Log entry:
4h52m33s
